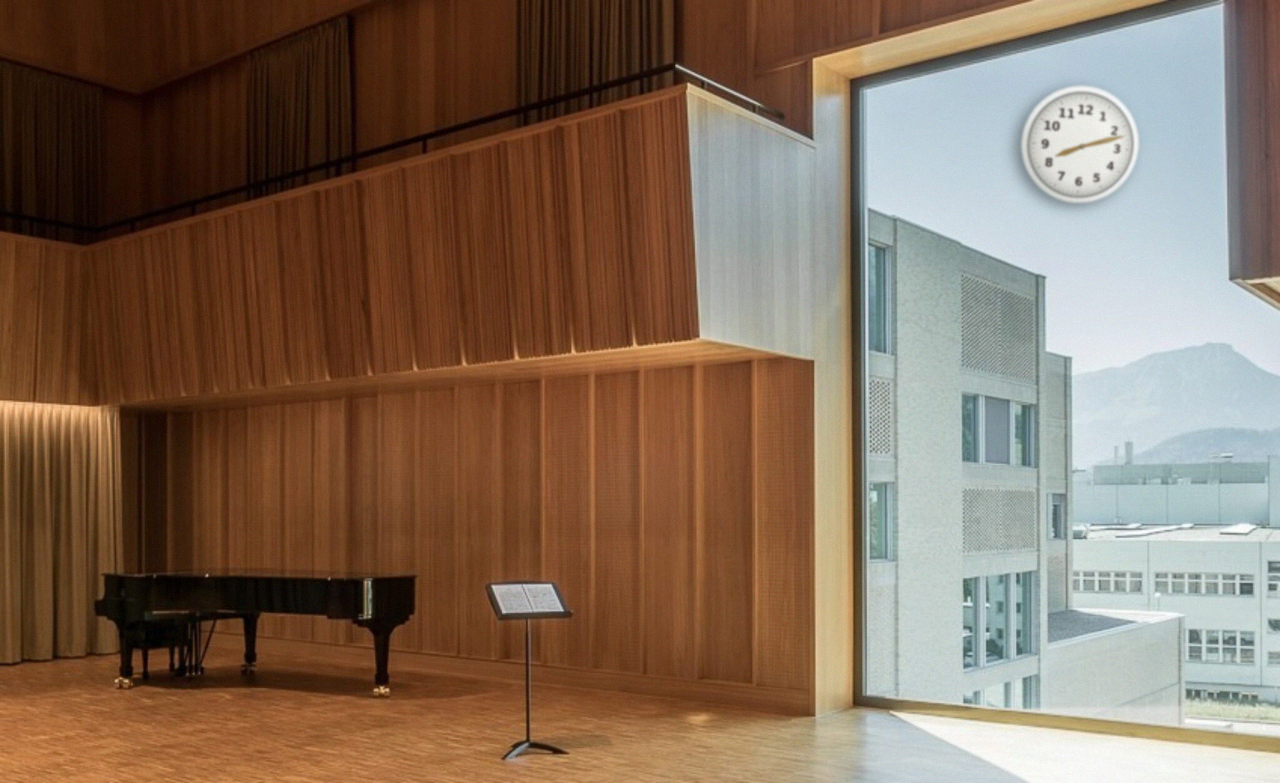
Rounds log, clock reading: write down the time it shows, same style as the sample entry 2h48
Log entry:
8h12
